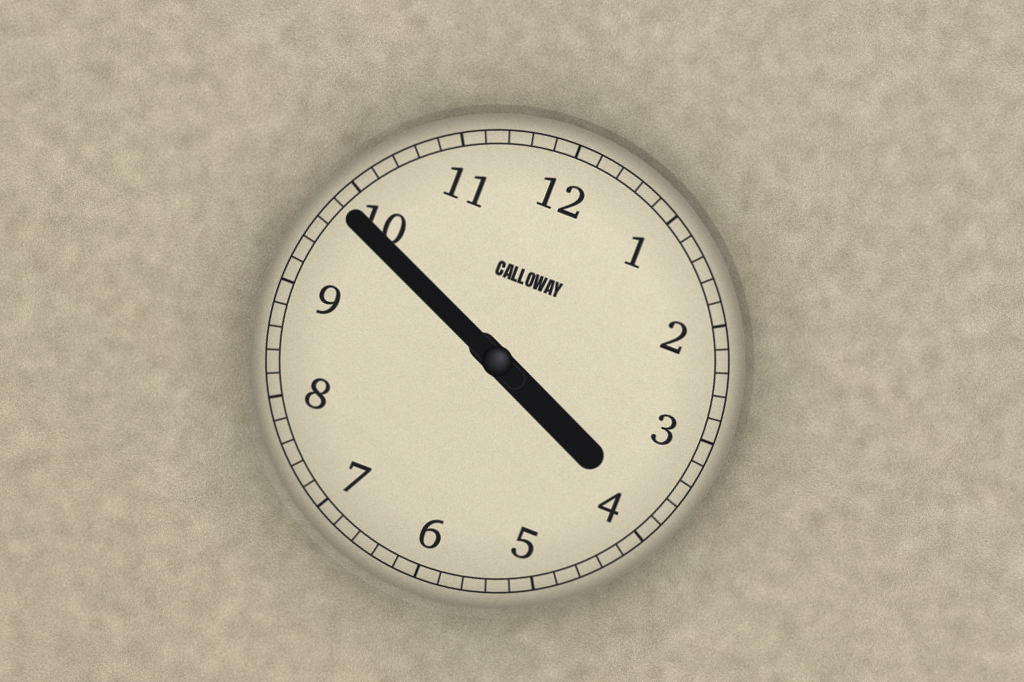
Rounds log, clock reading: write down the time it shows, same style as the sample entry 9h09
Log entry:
3h49
